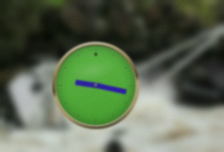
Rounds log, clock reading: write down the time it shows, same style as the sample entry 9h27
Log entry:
9h17
